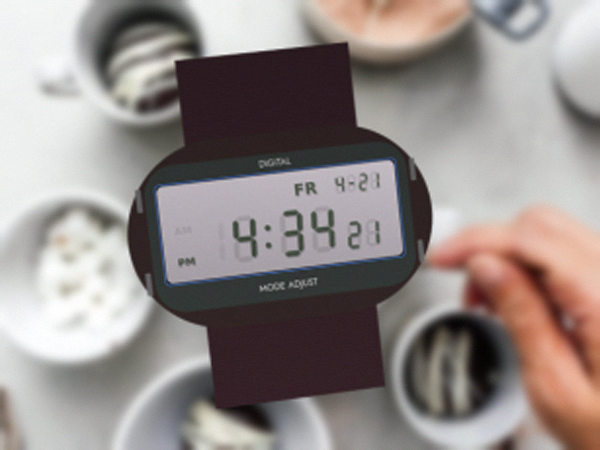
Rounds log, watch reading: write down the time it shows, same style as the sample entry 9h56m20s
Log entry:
4h34m21s
